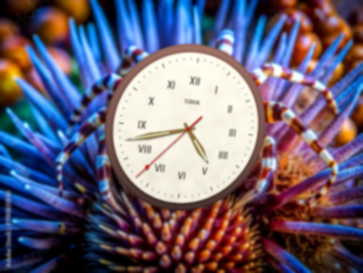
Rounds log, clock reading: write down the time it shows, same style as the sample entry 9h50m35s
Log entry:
4h42m37s
